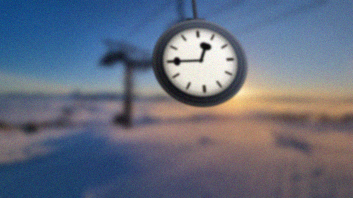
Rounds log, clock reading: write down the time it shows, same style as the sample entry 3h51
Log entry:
12h45
